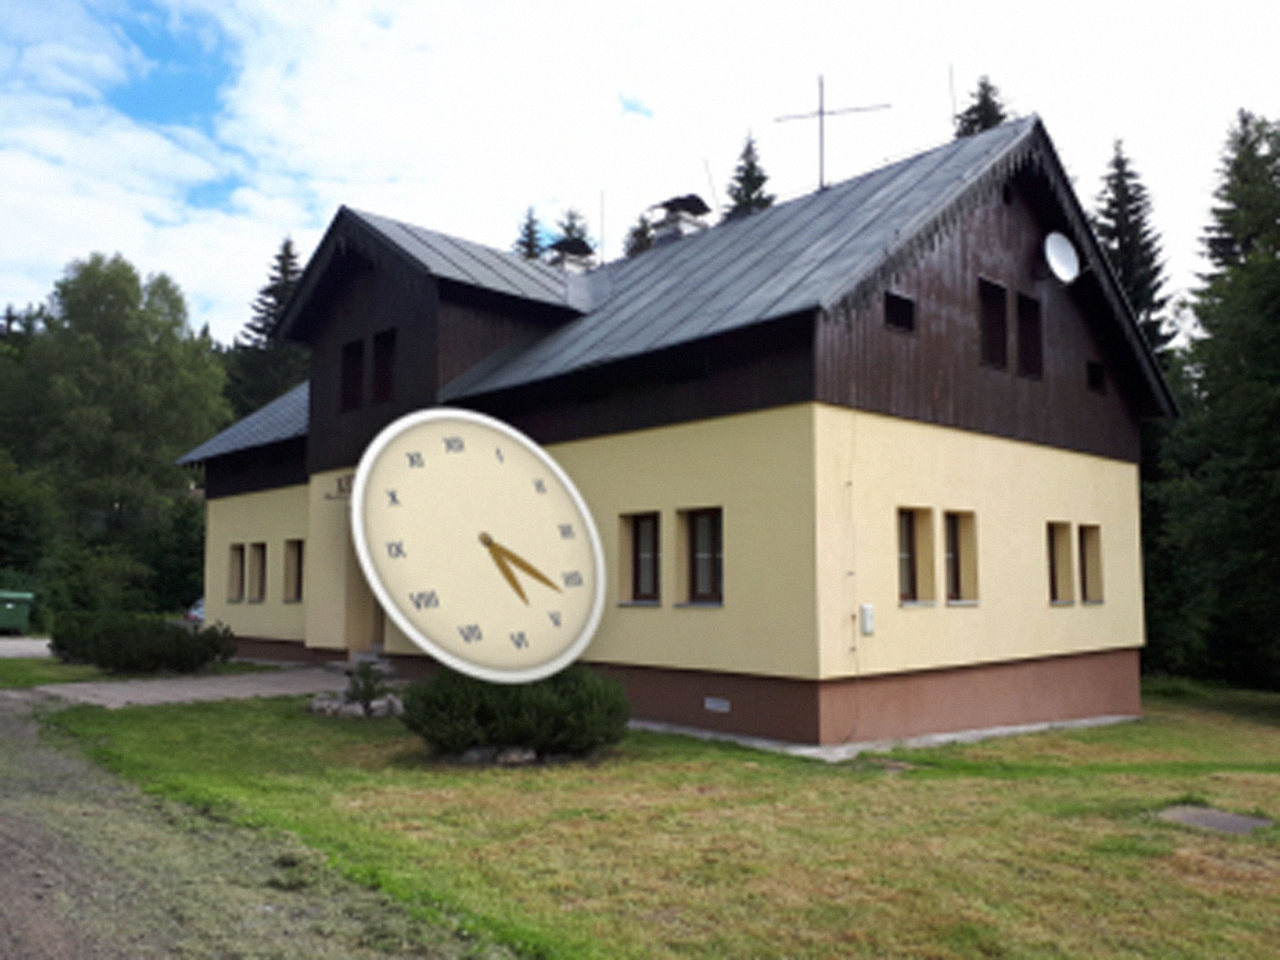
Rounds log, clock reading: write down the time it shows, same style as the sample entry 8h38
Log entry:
5h22
